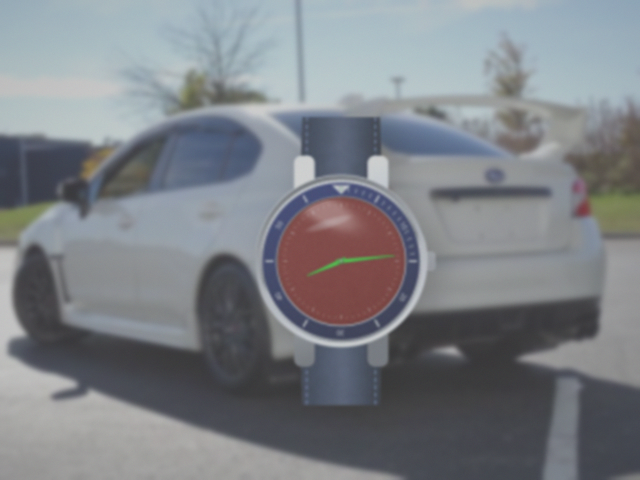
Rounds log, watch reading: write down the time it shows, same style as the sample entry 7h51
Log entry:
8h14
